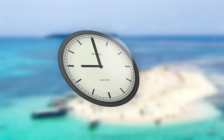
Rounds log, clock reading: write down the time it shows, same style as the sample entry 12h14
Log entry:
9h00
